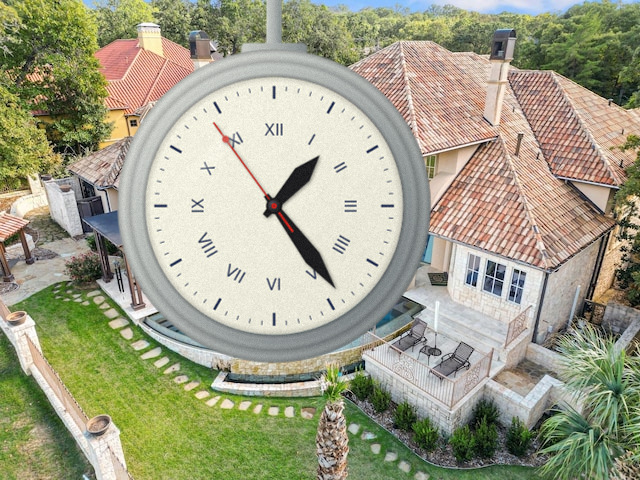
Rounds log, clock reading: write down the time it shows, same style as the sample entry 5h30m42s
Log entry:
1h23m54s
